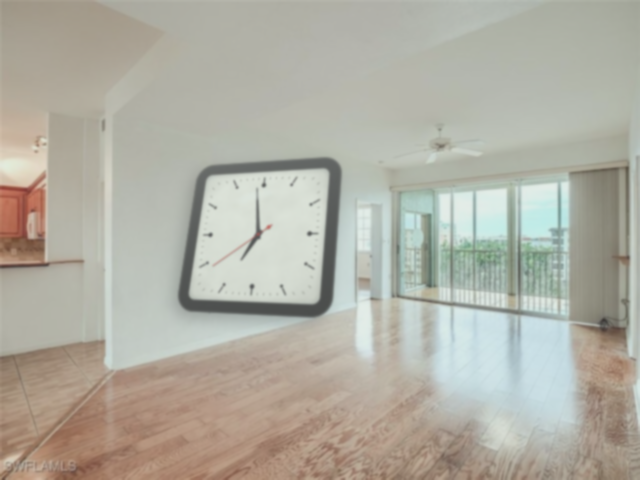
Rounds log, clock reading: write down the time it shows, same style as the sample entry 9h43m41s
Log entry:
6h58m39s
